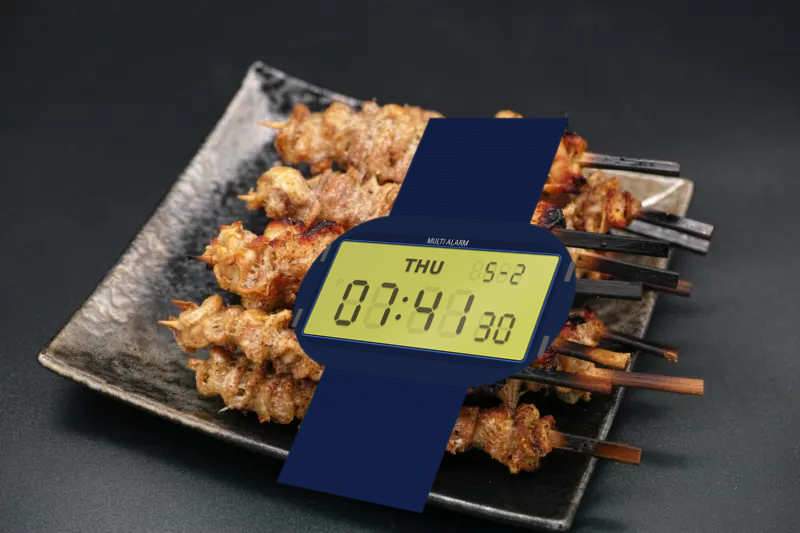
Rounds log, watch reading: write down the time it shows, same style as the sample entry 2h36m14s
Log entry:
7h41m30s
